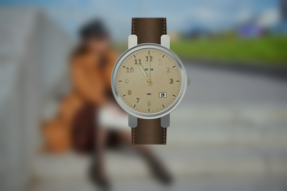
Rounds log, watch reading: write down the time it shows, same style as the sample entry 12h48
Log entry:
11h00
